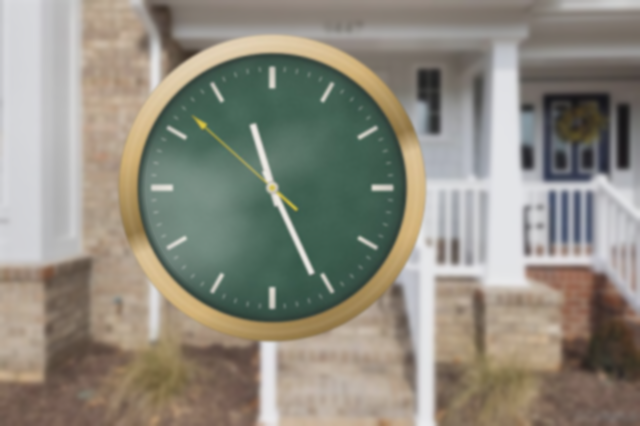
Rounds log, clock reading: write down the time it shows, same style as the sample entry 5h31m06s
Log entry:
11h25m52s
